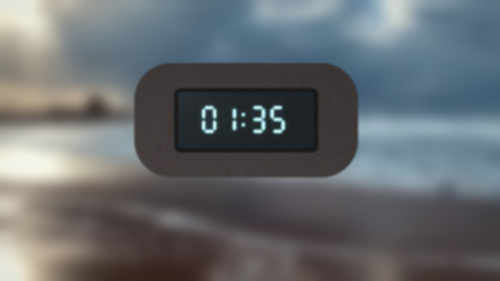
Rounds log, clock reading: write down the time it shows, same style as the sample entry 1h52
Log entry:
1h35
